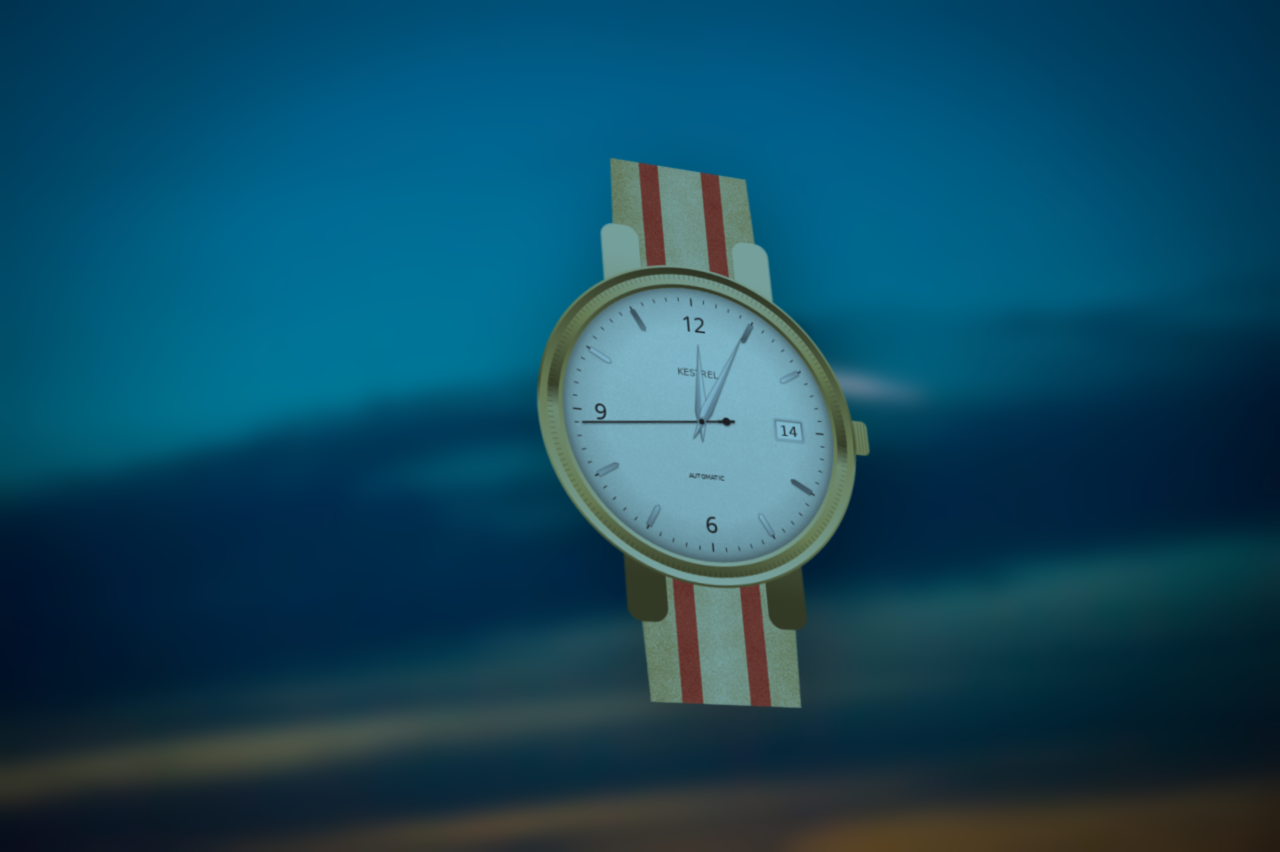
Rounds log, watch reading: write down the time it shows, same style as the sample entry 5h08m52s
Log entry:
12h04m44s
